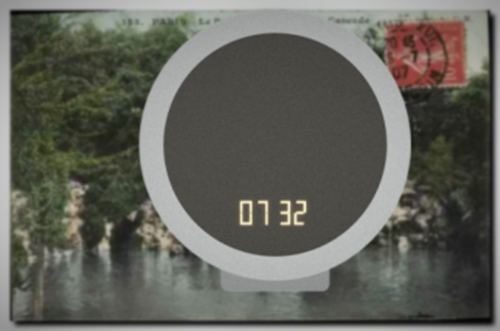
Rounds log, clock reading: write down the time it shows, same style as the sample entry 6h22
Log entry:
7h32
